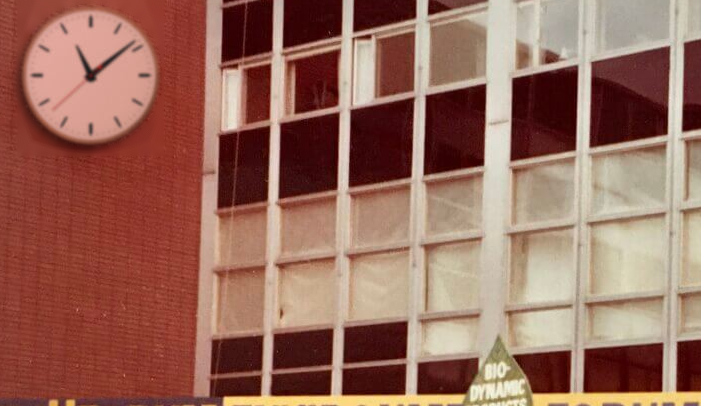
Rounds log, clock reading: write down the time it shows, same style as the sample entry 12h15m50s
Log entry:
11h08m38s
